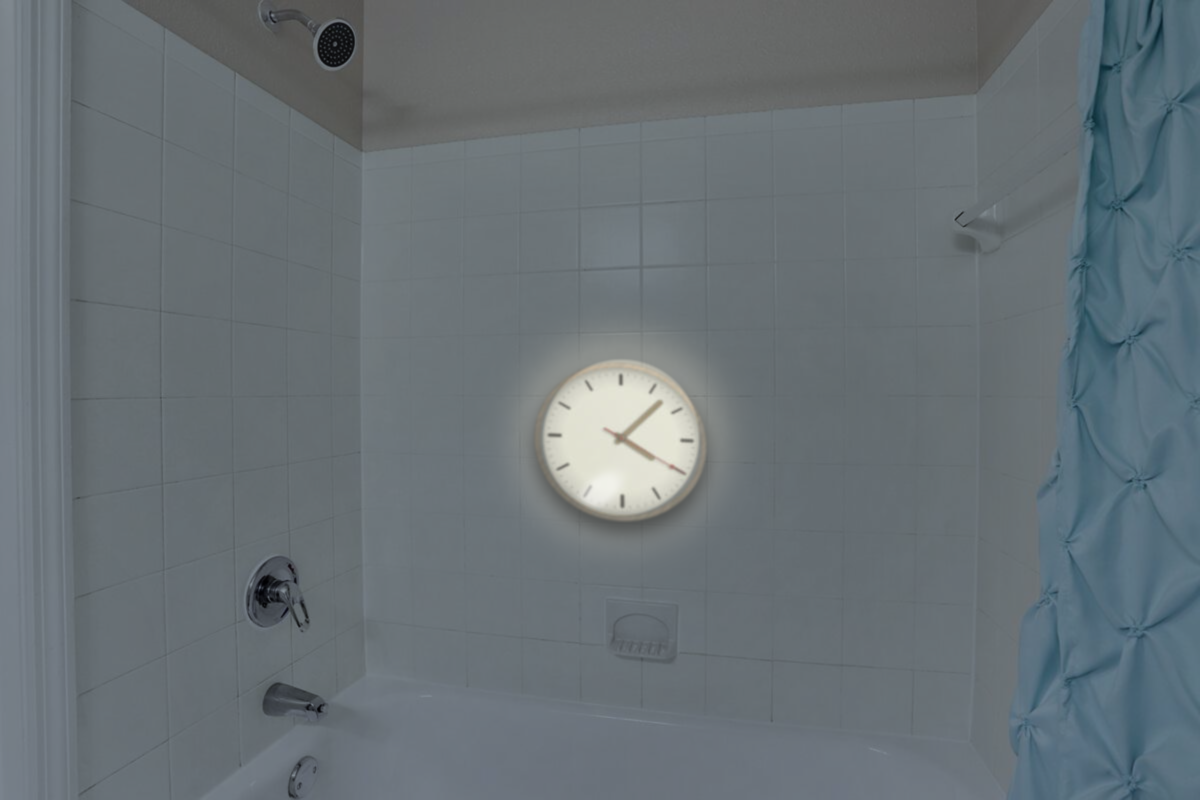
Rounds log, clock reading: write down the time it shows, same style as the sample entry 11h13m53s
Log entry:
4h07m20s
